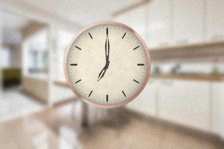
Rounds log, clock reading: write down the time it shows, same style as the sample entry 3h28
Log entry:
7h00
